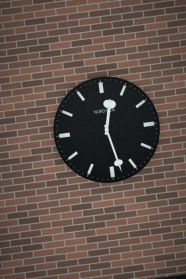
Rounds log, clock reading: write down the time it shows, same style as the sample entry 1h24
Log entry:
12h28
